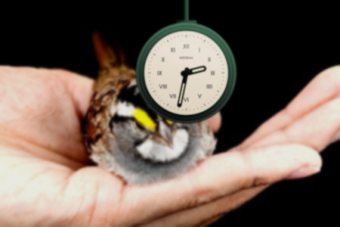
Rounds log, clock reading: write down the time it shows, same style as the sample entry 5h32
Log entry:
2h32
